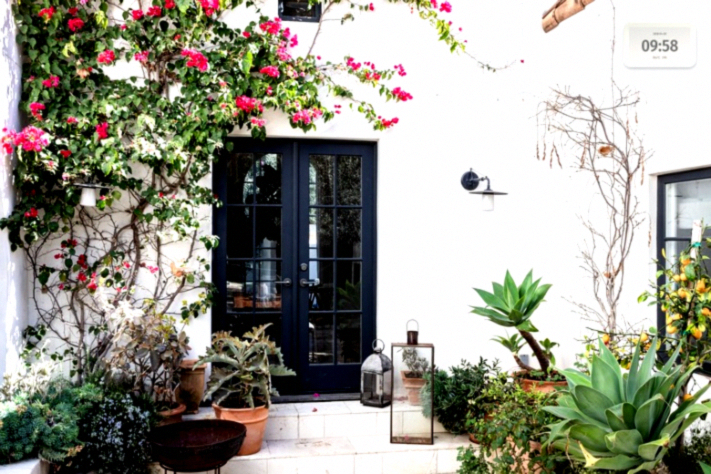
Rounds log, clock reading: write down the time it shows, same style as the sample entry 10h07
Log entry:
9h58
